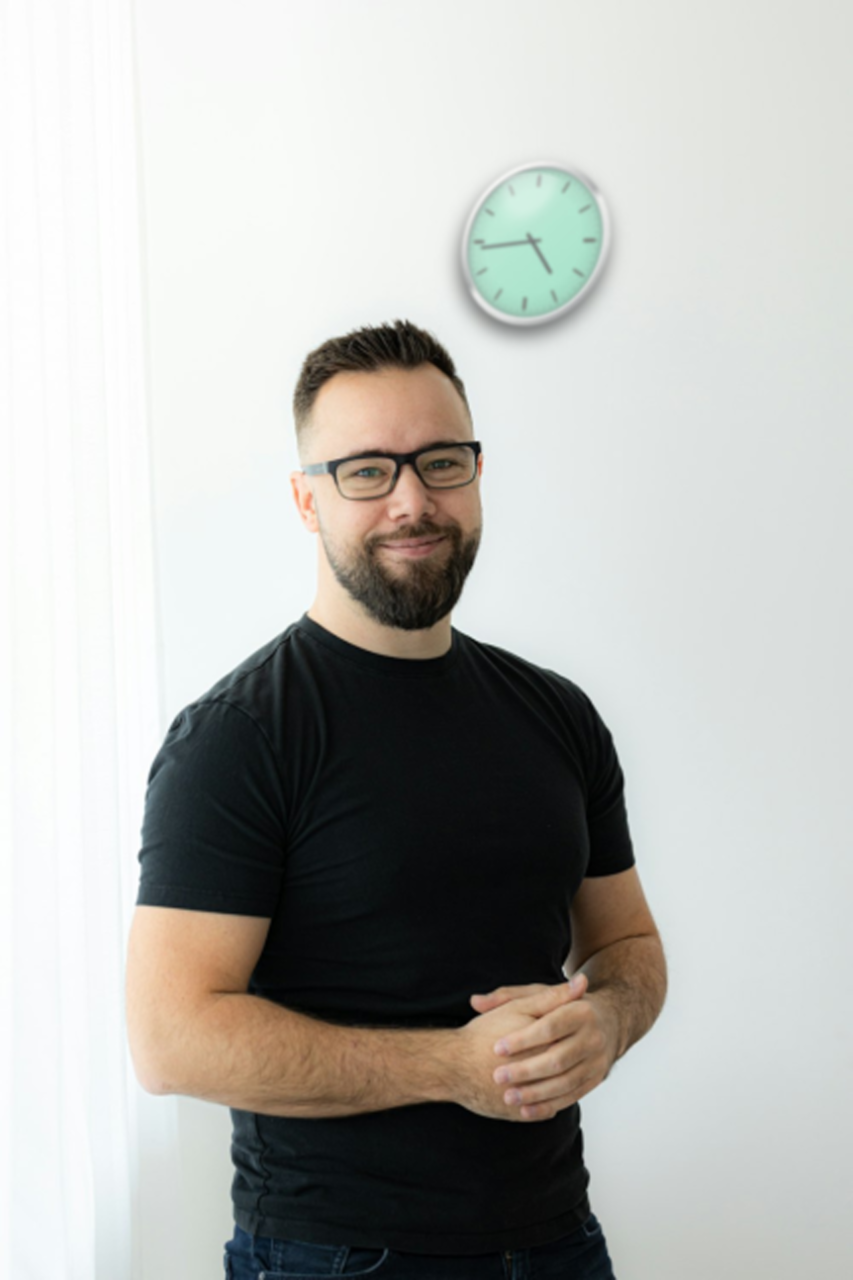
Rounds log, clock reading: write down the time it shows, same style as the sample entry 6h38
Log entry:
4h44
